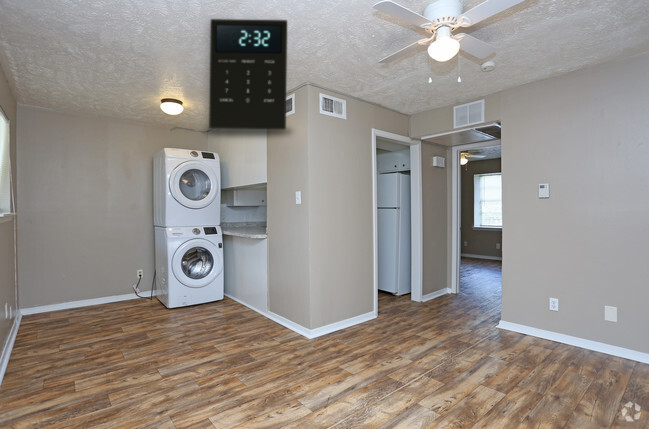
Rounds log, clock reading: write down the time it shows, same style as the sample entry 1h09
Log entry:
2h32
